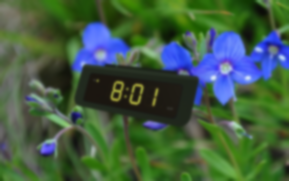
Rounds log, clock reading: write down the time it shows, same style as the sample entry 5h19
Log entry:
8h01
